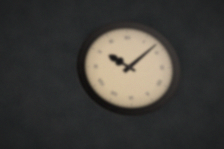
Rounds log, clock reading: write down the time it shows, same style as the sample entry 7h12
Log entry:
10h08
